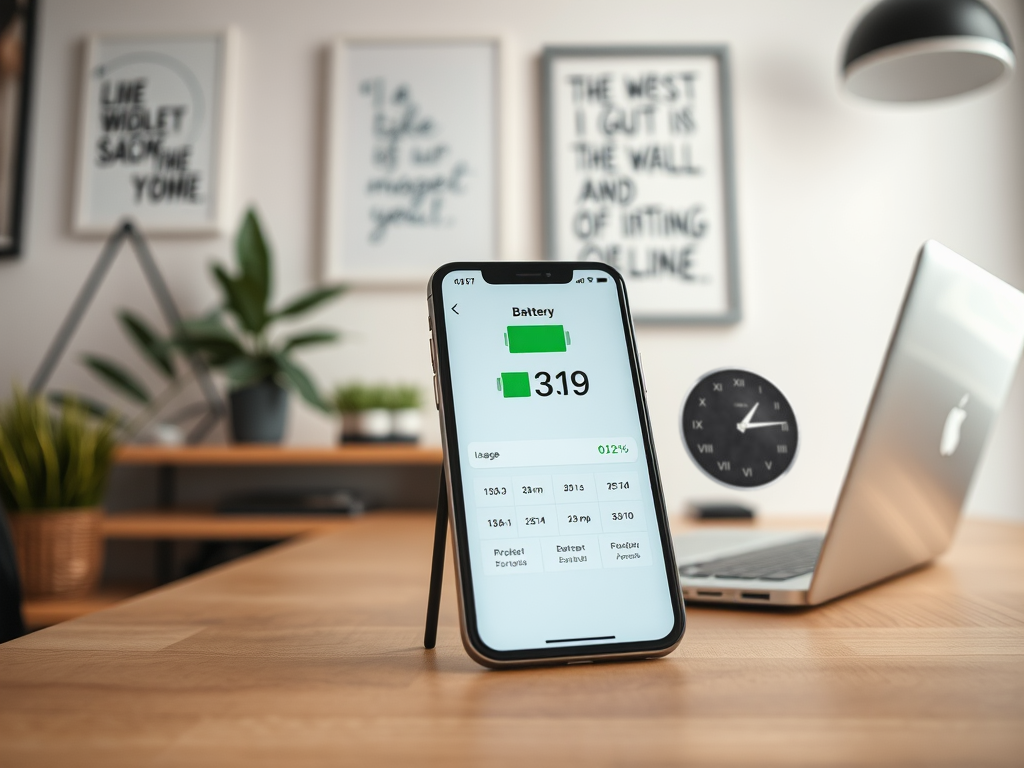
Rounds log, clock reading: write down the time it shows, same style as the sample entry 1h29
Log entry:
1h14
